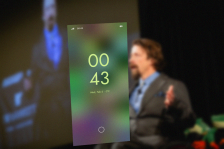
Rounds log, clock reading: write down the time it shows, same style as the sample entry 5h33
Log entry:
0h43
